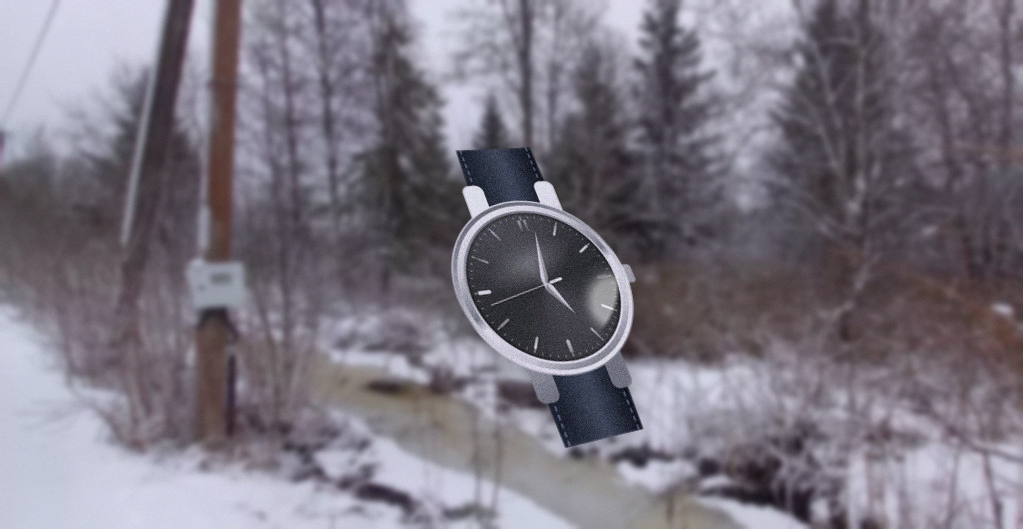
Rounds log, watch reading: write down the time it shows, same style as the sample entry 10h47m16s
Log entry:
5h01m43s
